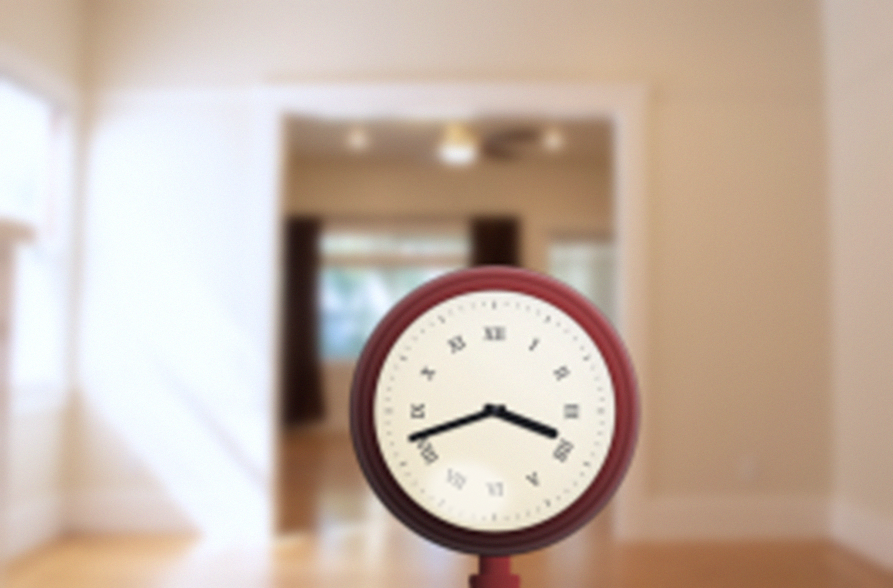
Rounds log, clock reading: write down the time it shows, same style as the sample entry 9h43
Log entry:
3h42
